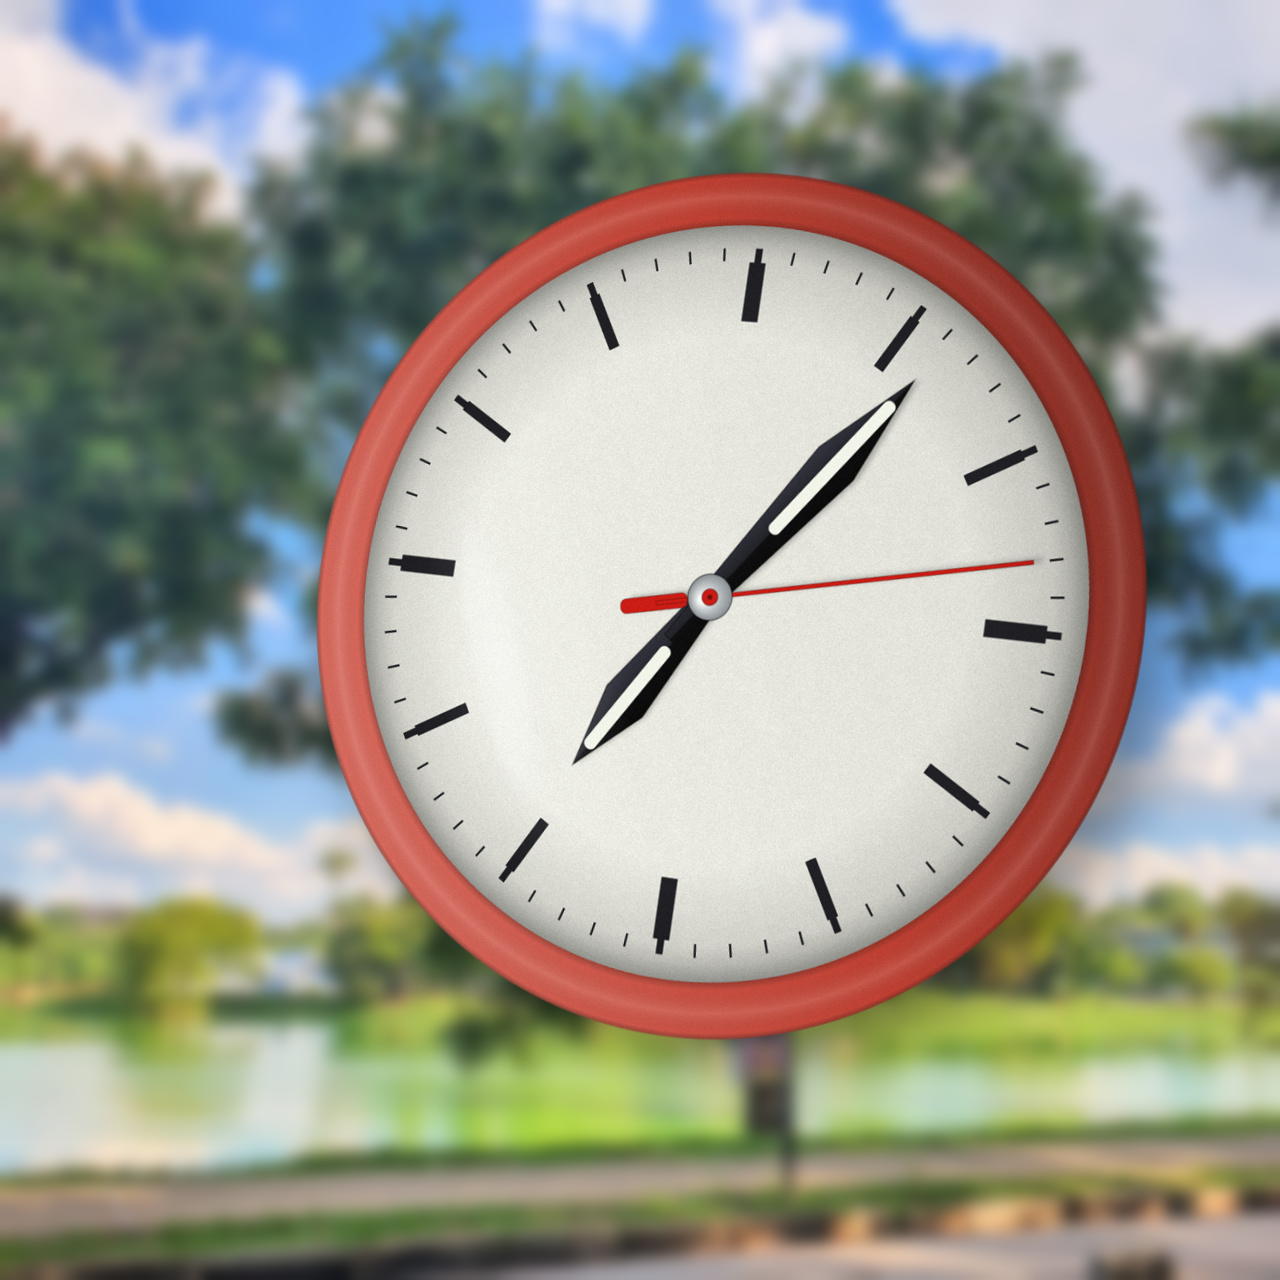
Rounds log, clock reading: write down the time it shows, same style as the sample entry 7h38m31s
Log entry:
7h06m13s
